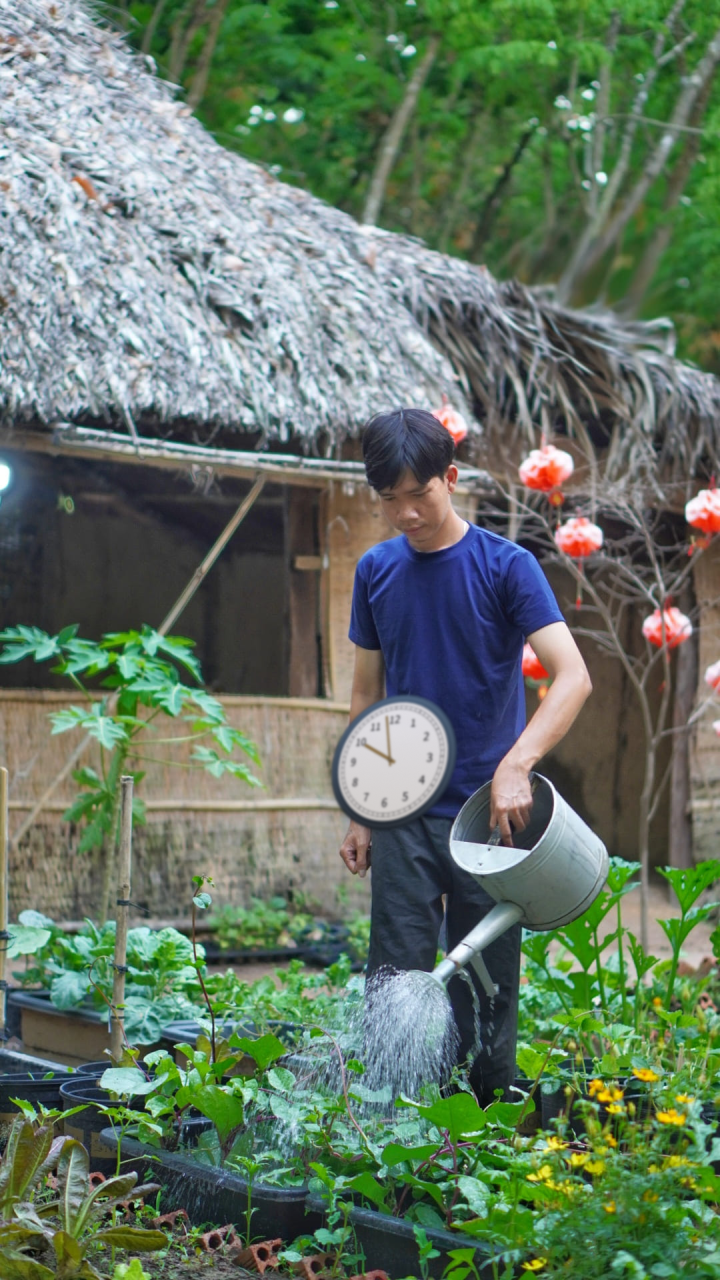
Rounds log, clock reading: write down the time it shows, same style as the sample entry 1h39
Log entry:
9h58
